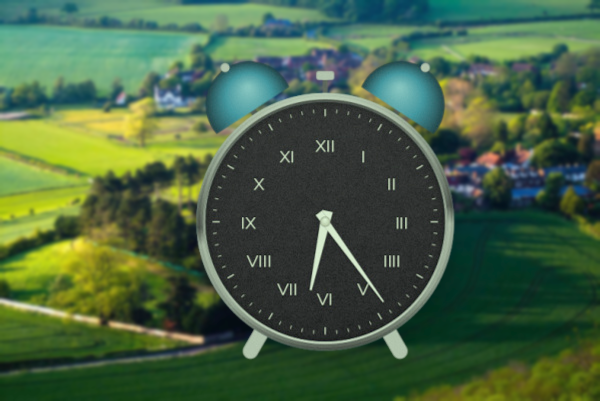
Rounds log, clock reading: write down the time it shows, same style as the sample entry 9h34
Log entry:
6h24
